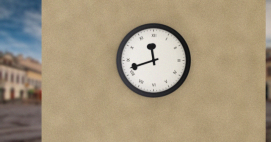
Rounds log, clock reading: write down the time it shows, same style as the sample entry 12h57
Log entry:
11h42
